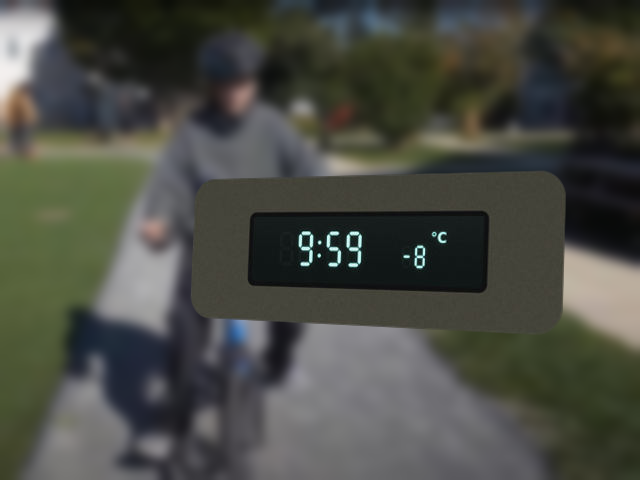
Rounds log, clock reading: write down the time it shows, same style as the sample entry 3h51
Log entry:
9h59
